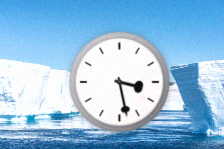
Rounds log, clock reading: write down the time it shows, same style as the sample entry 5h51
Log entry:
3h28
